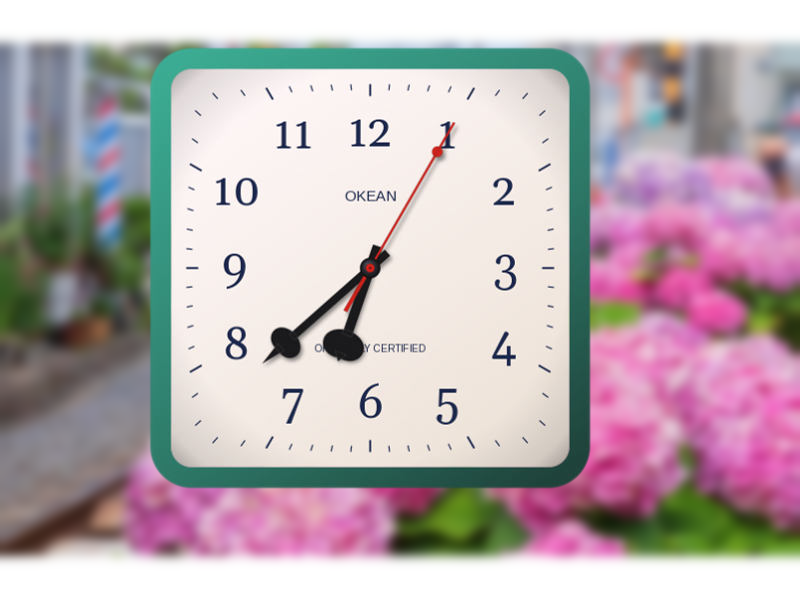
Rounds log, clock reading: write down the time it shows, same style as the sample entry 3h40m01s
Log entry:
6h38m05s
